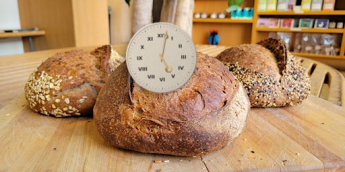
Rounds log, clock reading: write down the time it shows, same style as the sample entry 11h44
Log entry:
5h02
